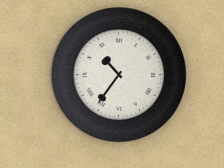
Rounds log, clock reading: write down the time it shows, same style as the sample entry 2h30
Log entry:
10h36
